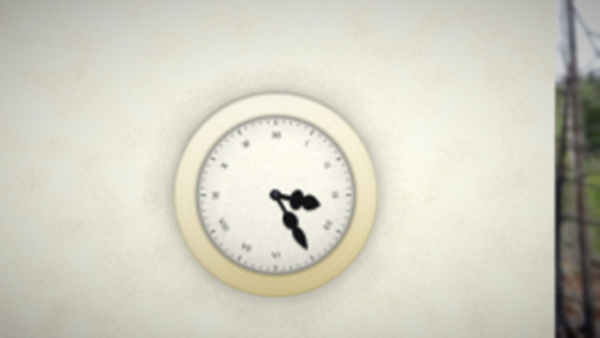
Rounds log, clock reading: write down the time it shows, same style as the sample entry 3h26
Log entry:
3h25
